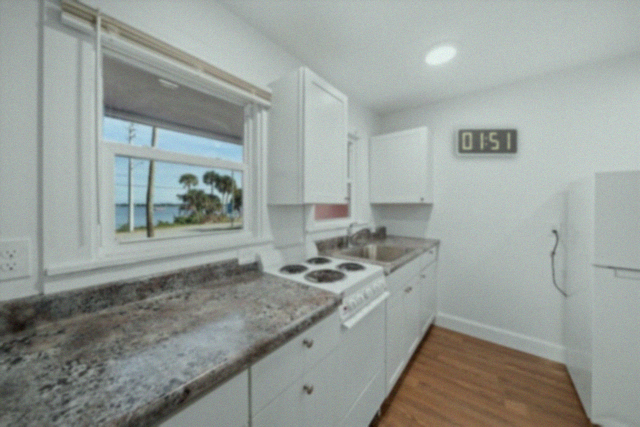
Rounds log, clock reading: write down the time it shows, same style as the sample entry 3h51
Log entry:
1h51
